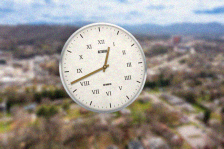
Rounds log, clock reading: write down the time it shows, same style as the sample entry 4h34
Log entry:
12h42
